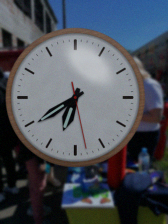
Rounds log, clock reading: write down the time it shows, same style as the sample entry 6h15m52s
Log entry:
6h39m28s
